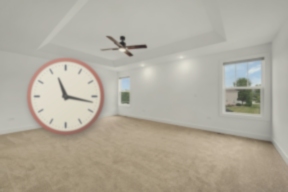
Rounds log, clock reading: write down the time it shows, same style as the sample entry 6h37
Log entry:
11h17
